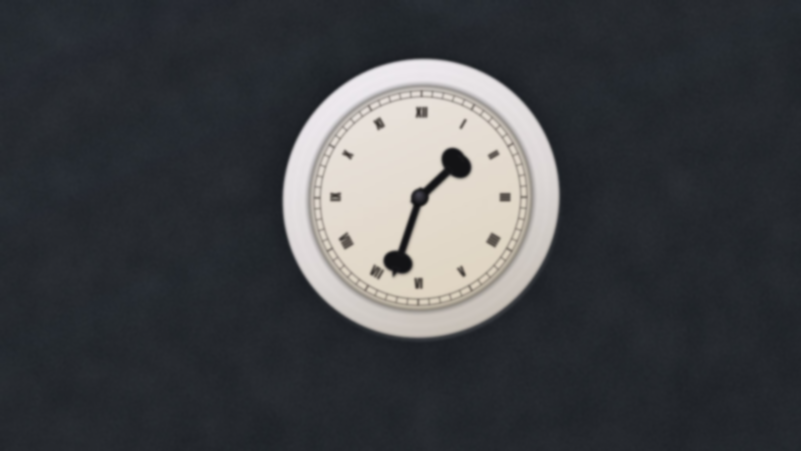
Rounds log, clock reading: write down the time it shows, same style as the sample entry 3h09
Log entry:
1h33
